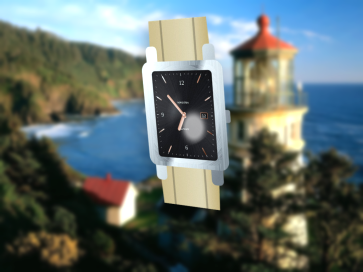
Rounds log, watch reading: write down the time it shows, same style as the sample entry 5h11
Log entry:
6h53
